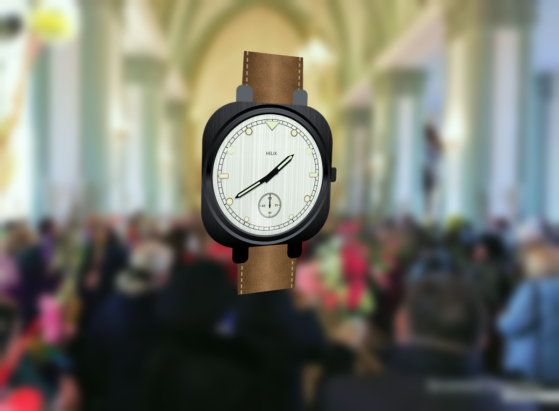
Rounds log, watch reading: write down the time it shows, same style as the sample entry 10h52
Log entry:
1h40
